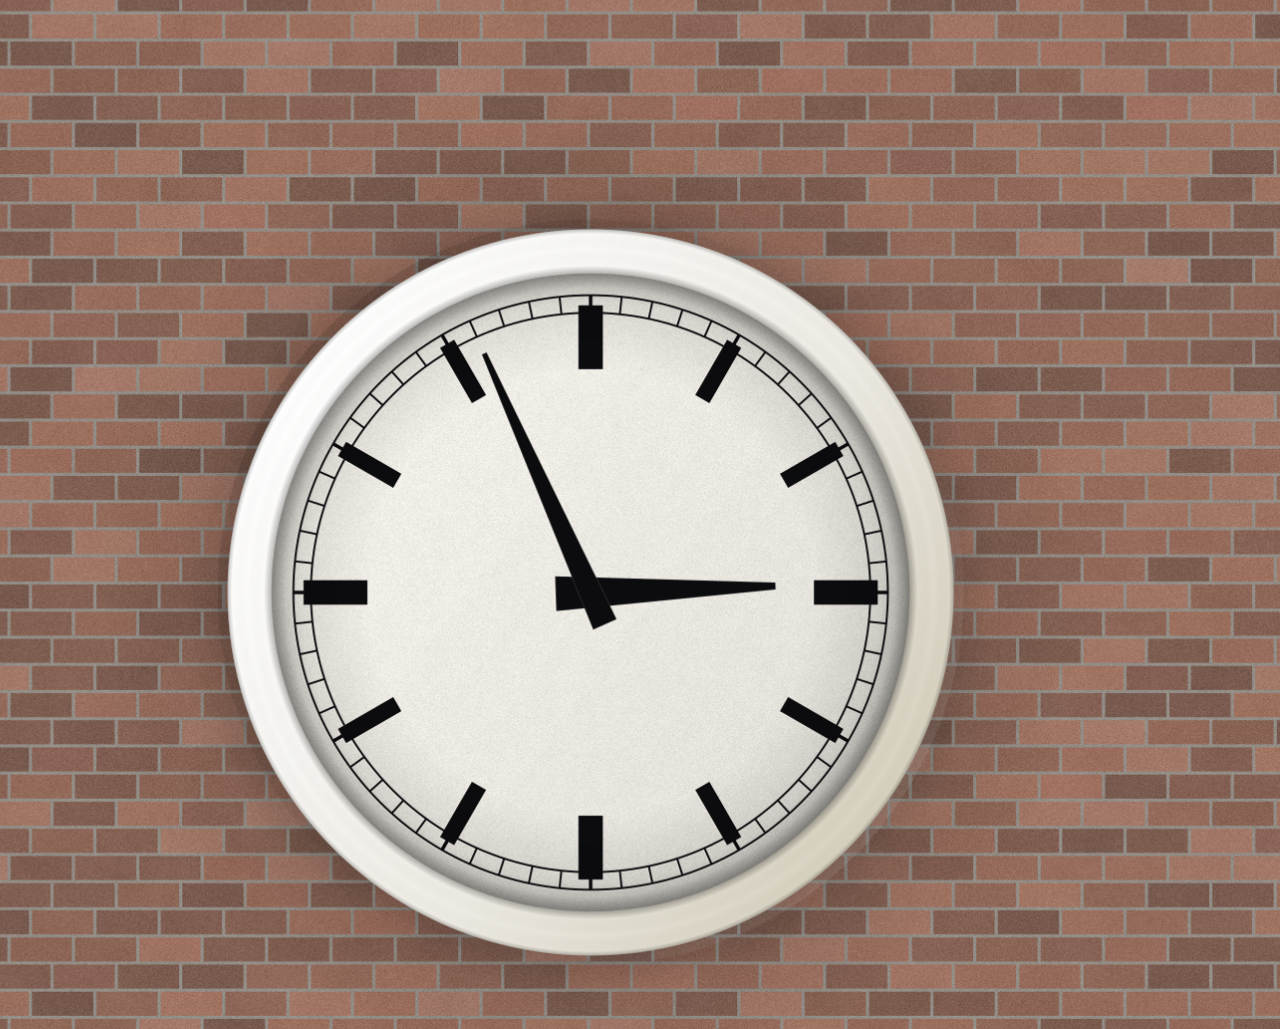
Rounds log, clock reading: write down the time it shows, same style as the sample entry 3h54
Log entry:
2h56
